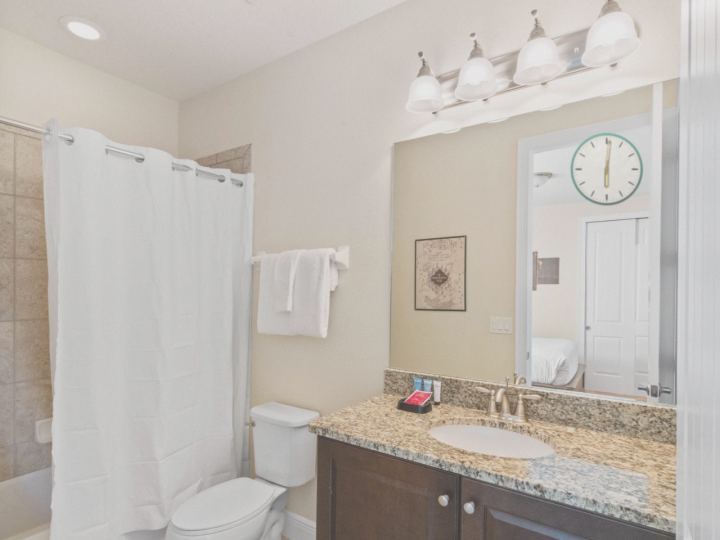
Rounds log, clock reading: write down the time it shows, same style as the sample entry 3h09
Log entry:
6h01
